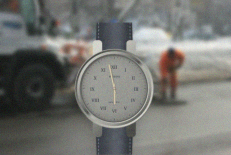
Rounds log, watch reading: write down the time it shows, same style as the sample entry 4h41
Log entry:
5h58
